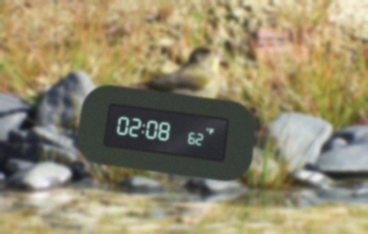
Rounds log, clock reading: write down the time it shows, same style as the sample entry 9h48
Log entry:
2h08
